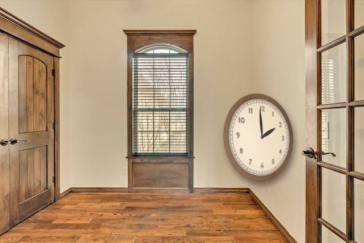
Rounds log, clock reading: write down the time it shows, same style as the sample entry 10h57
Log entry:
1h59
